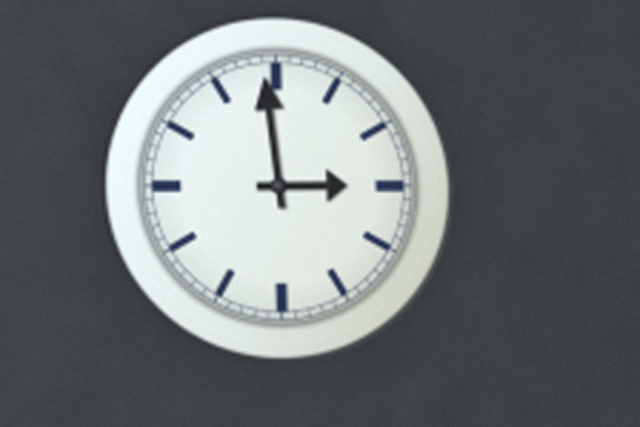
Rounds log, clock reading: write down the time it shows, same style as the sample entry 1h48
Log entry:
2h59
